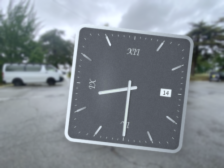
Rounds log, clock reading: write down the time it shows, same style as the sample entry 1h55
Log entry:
8h30
